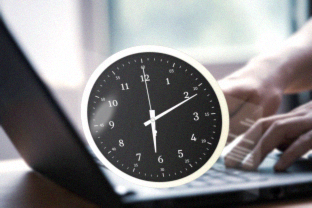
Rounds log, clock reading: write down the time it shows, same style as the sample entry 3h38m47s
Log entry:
6h11m00s
